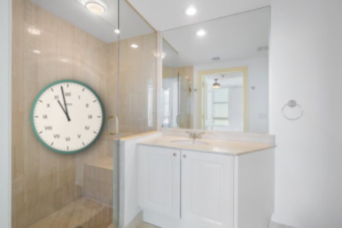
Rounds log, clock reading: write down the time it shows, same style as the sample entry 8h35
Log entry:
10h58
